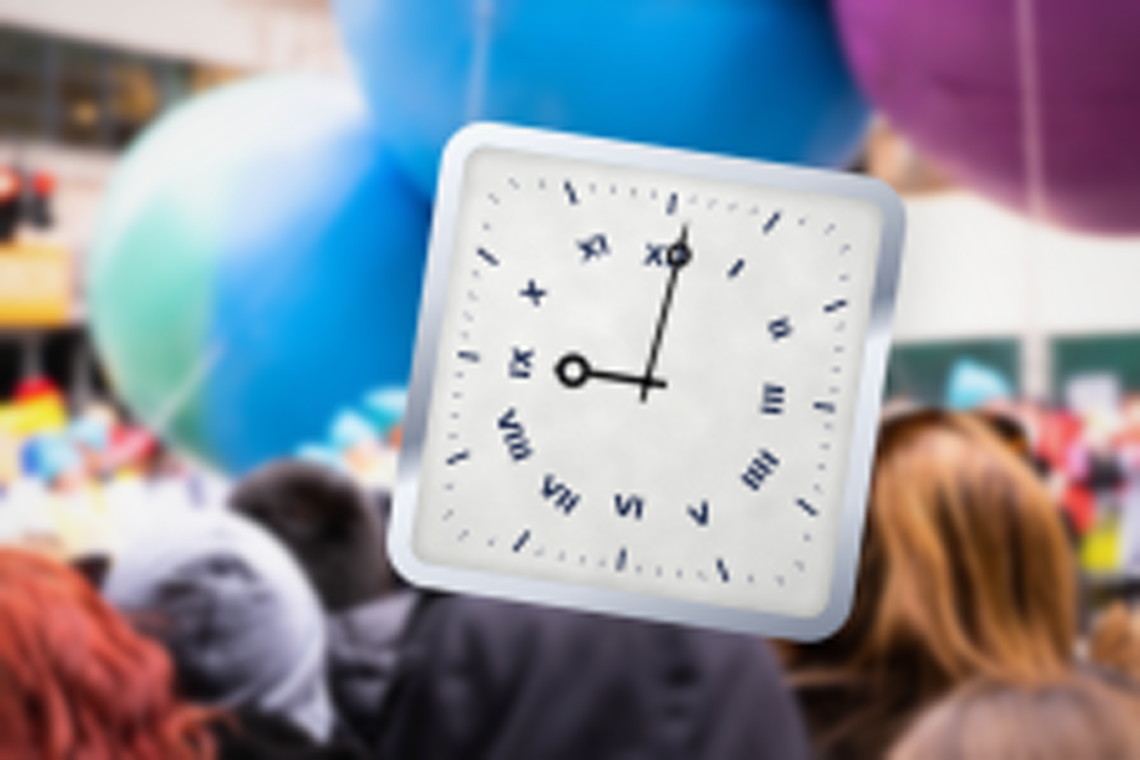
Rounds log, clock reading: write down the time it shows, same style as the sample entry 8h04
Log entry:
9h01
